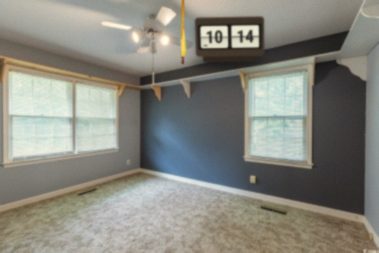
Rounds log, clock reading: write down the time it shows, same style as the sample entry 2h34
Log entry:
10h14
